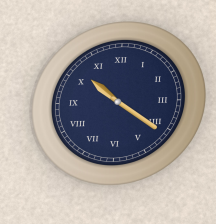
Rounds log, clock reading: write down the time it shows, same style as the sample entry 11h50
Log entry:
10h21
